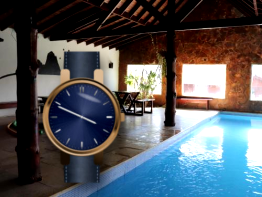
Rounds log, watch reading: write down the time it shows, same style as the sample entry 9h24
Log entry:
3h49
